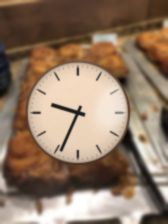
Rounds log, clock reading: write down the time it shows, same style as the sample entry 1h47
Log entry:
9h34
